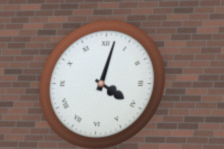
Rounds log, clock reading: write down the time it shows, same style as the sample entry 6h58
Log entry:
4h02
